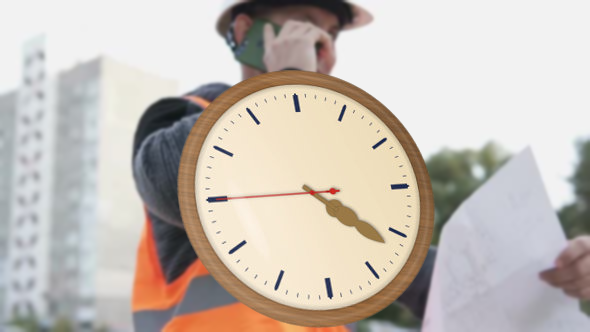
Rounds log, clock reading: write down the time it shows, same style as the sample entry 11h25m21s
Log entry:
4h21m45s
